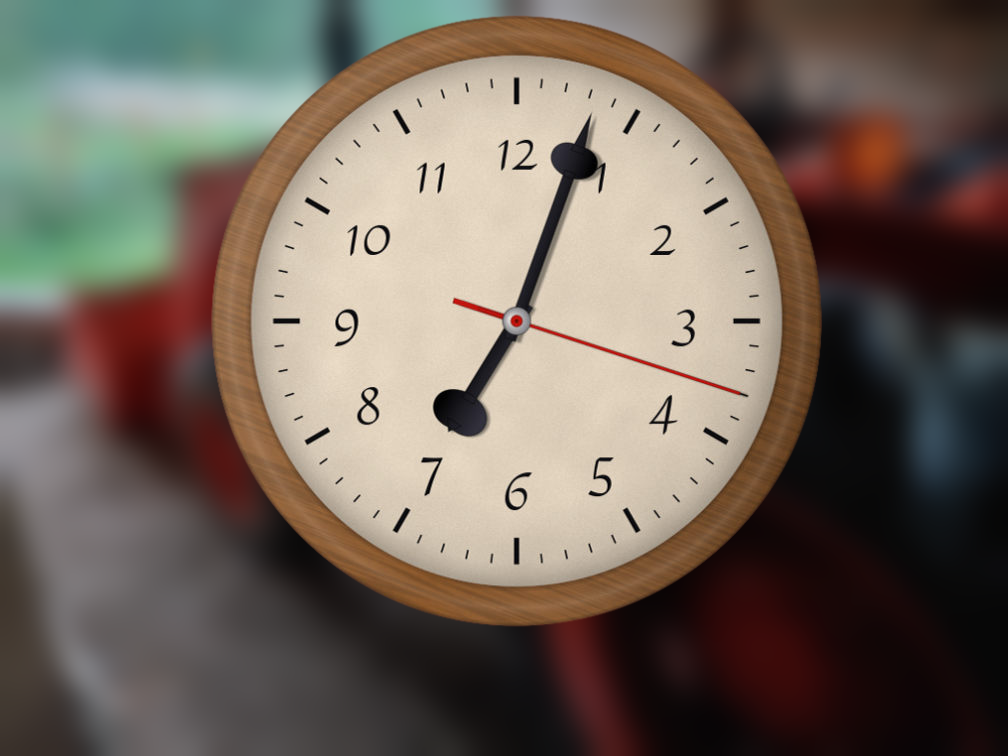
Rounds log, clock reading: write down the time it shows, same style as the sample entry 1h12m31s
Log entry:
7h03m18s
